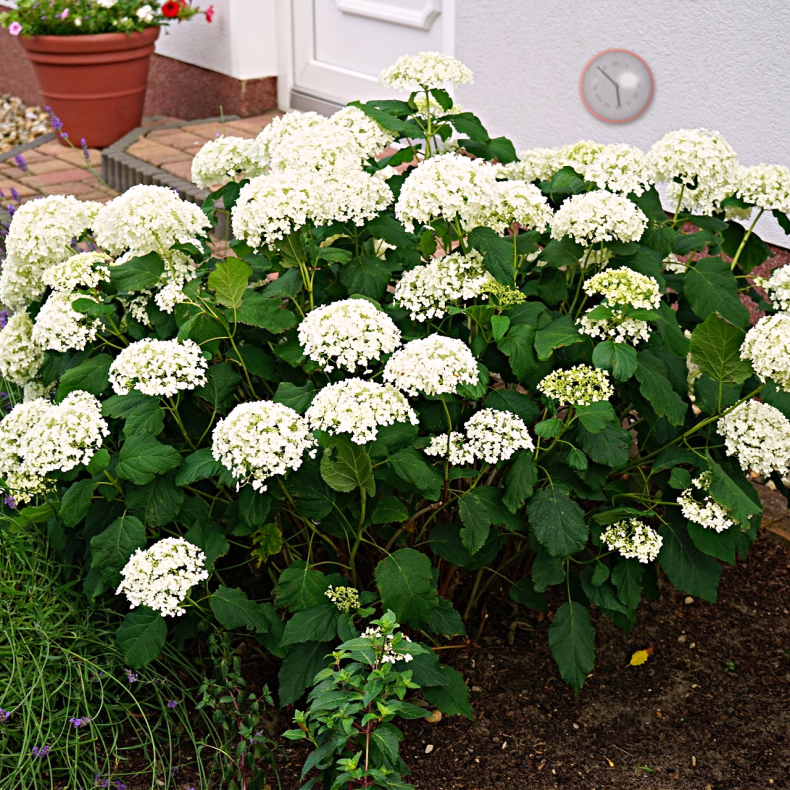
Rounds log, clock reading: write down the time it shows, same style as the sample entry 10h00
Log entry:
5h53
